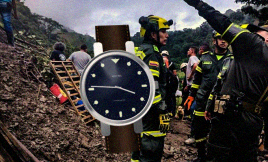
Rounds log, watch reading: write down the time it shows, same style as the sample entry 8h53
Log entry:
3h46
